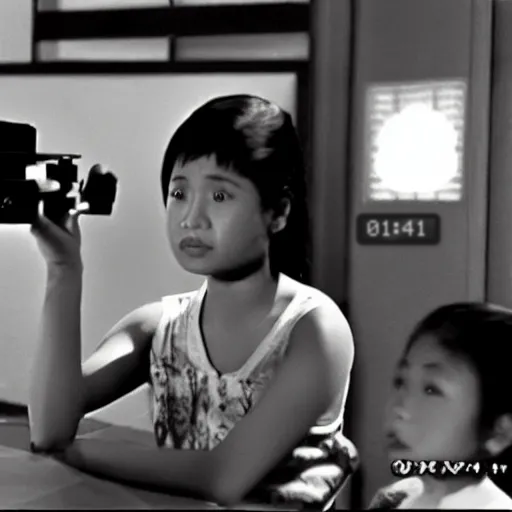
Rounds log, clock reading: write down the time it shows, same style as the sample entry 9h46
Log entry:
1h41
